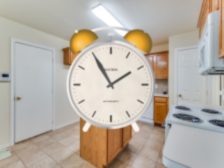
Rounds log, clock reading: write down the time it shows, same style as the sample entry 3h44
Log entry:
1h55
